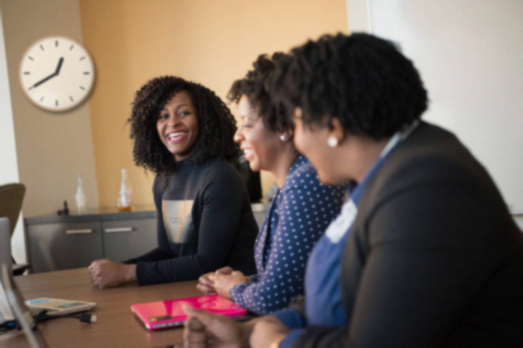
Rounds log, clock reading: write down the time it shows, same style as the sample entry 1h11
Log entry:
12h40
